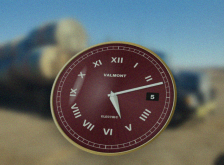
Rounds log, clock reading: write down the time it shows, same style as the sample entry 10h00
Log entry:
5h12
